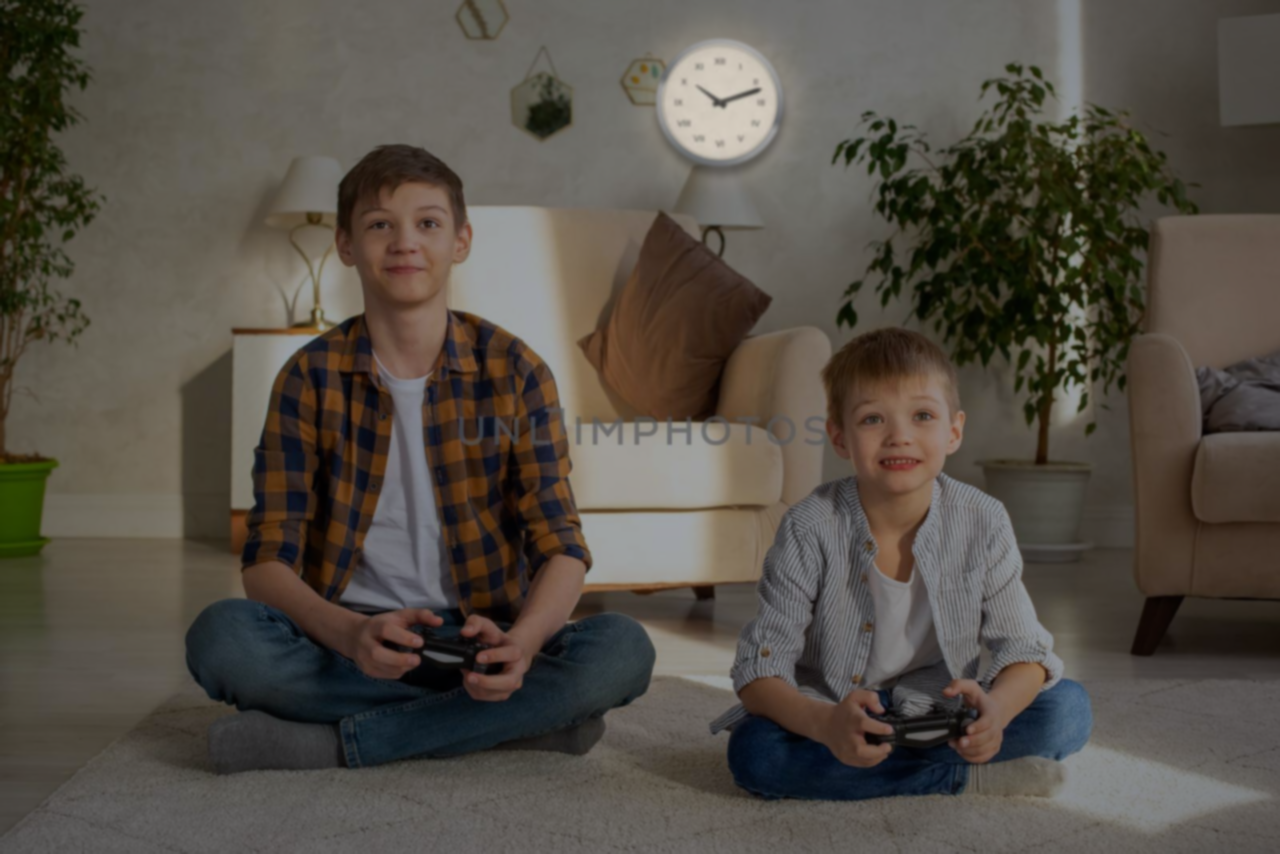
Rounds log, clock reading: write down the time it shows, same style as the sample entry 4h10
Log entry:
10h12
